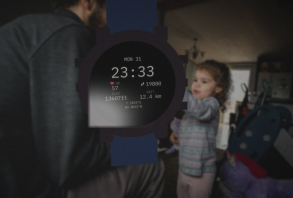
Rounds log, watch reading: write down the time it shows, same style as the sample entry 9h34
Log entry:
23h33
